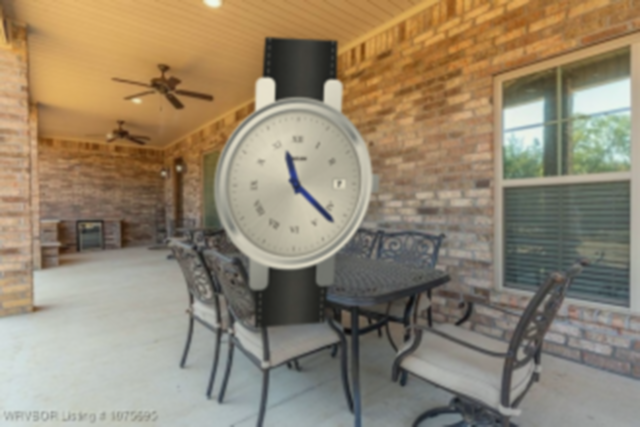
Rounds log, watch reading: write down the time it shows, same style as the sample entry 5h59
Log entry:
11h22
